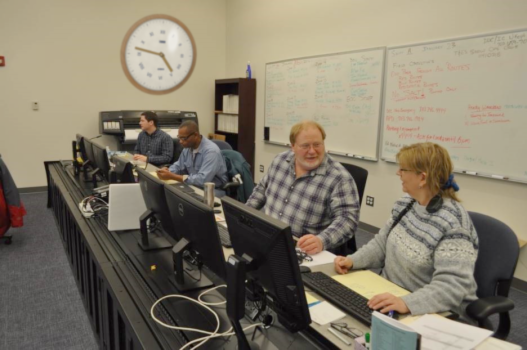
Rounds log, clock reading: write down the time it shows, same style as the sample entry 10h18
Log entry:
4h47
